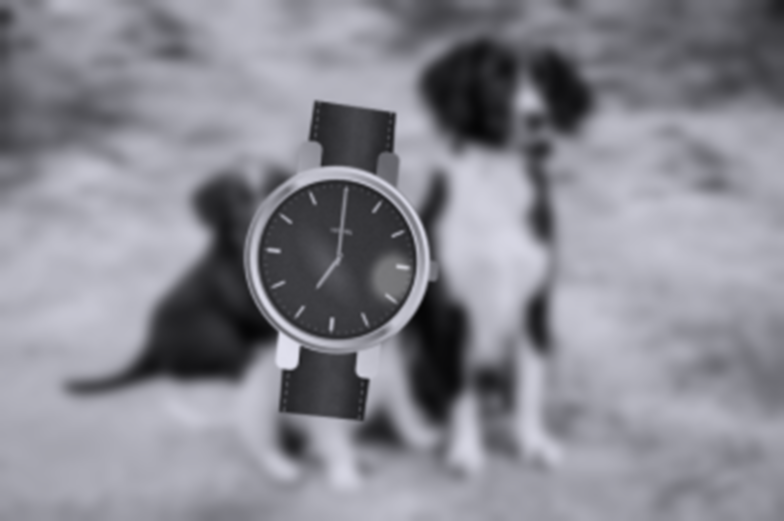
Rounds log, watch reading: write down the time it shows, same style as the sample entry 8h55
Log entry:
7h00
